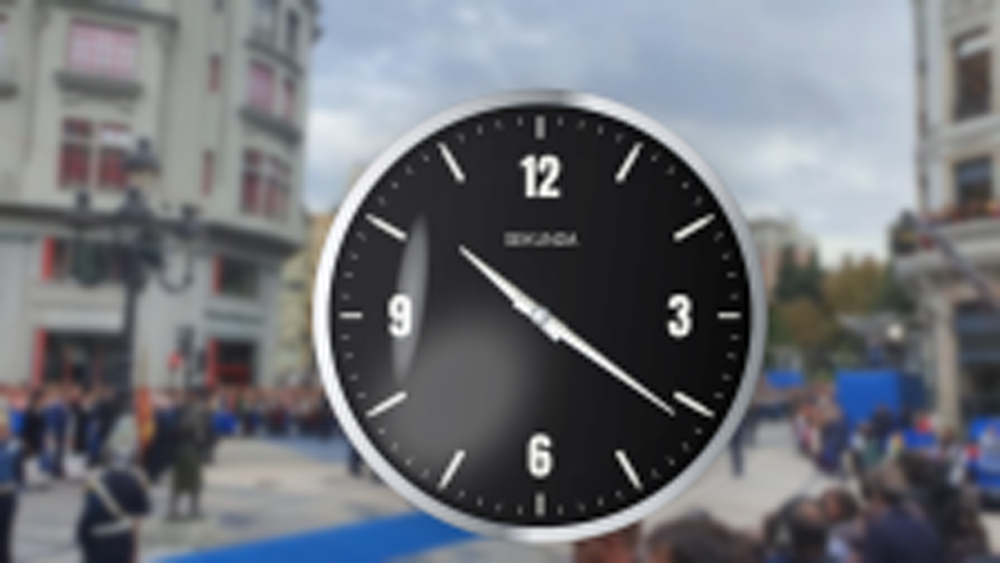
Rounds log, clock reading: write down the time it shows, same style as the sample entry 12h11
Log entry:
10h21
